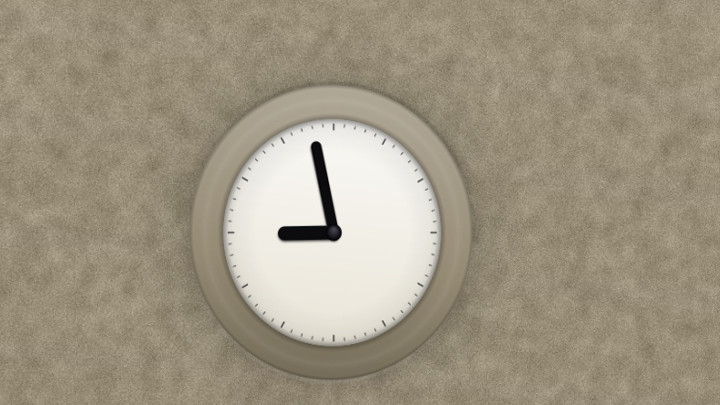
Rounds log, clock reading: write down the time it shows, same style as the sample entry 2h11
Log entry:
8h58
